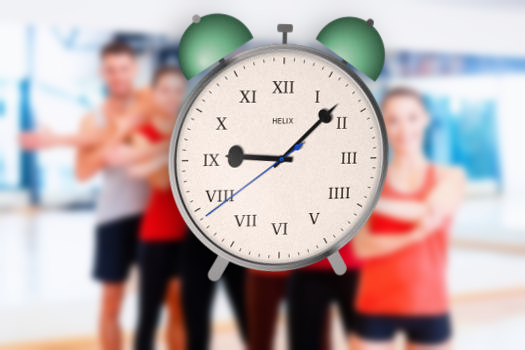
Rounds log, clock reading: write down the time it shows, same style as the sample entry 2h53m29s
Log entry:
9h07m39s
